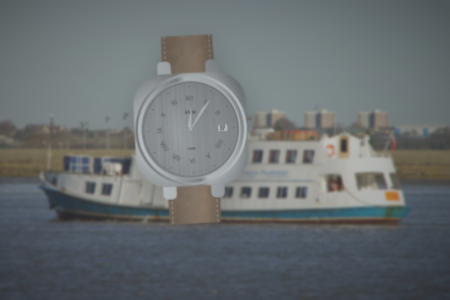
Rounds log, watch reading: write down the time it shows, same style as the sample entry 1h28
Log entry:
12h06
